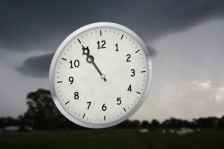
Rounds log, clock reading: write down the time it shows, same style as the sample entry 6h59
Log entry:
10h55
